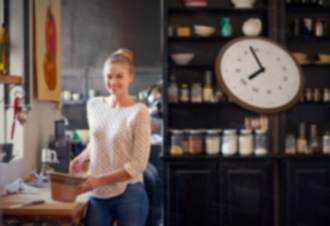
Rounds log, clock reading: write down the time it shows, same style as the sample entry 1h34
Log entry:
7h58
